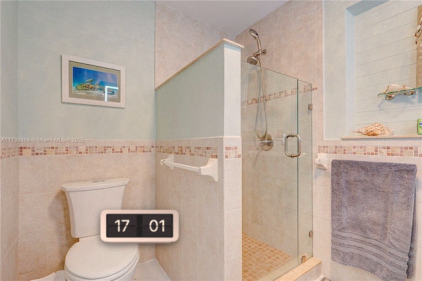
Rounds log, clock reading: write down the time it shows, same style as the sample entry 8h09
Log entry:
17h01
